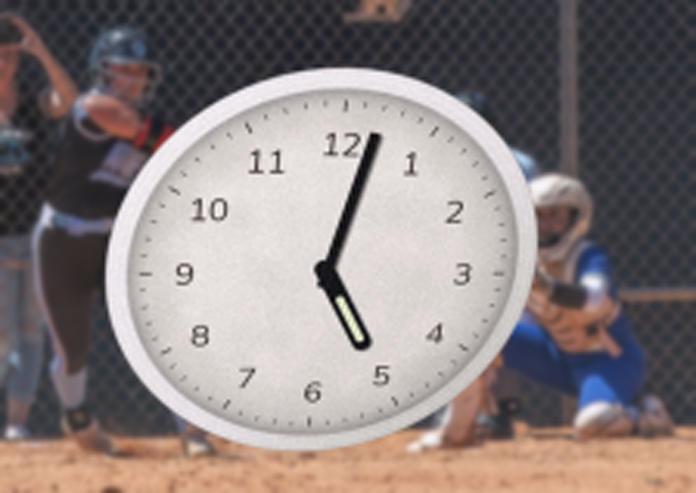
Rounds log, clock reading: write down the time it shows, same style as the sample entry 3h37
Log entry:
5h02
